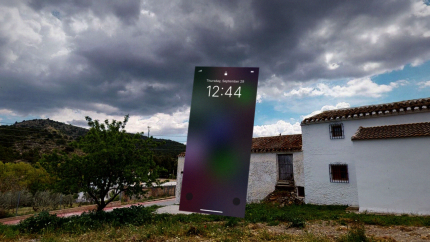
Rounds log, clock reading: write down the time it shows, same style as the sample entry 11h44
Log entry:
12h44
